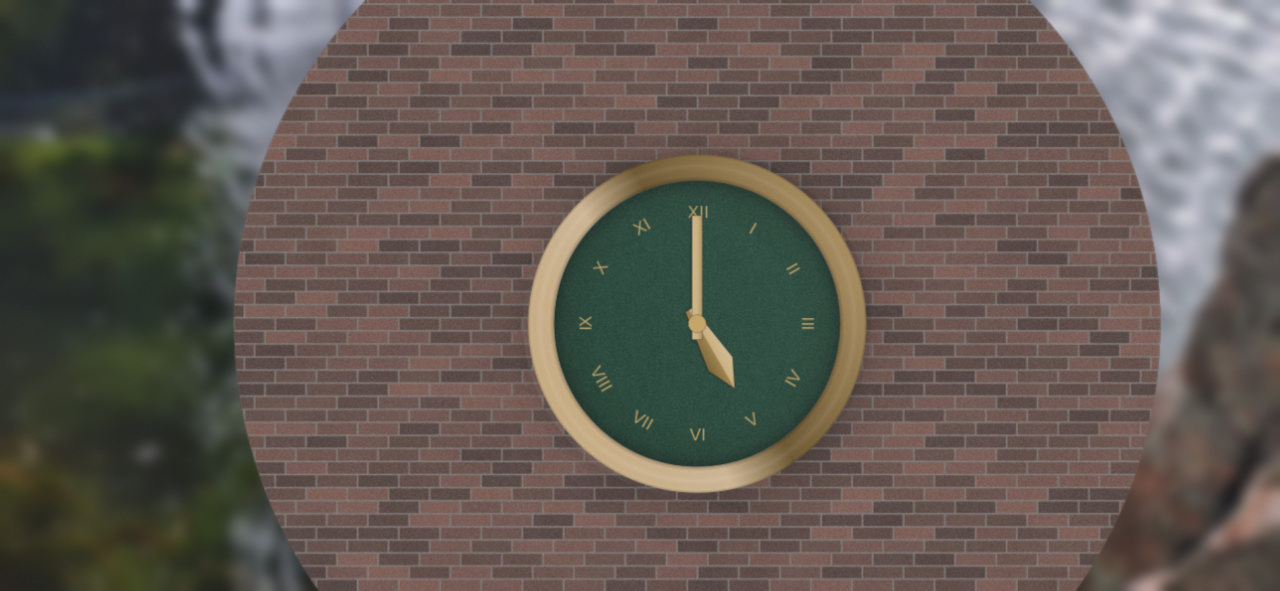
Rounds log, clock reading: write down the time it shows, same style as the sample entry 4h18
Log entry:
5h00
